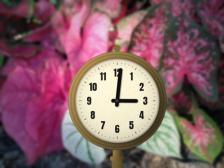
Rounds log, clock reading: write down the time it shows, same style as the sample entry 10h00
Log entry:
3h01
